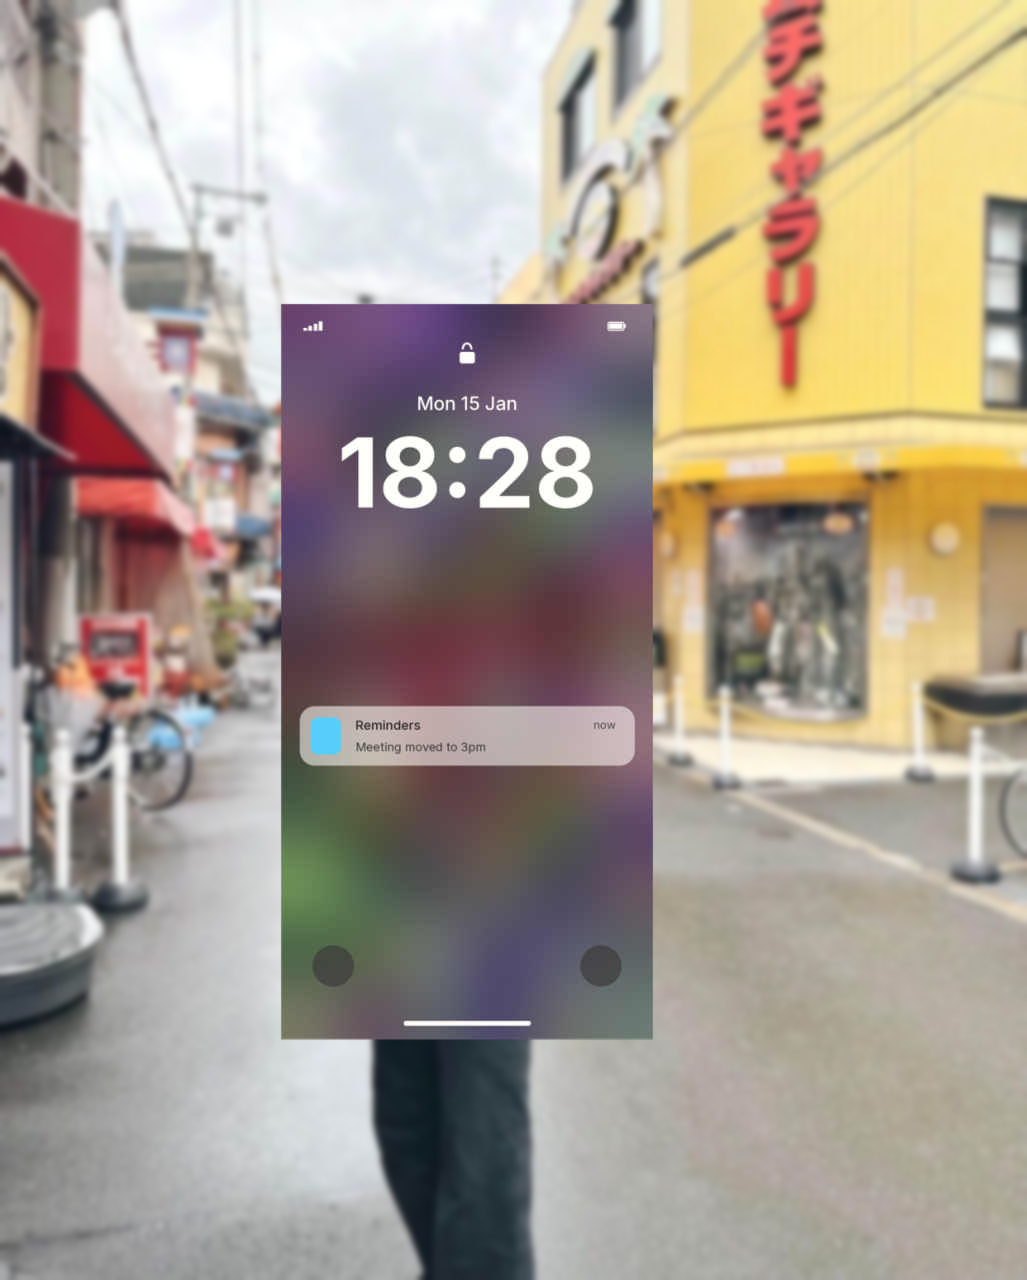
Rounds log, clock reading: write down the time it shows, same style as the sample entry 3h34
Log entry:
18h28
